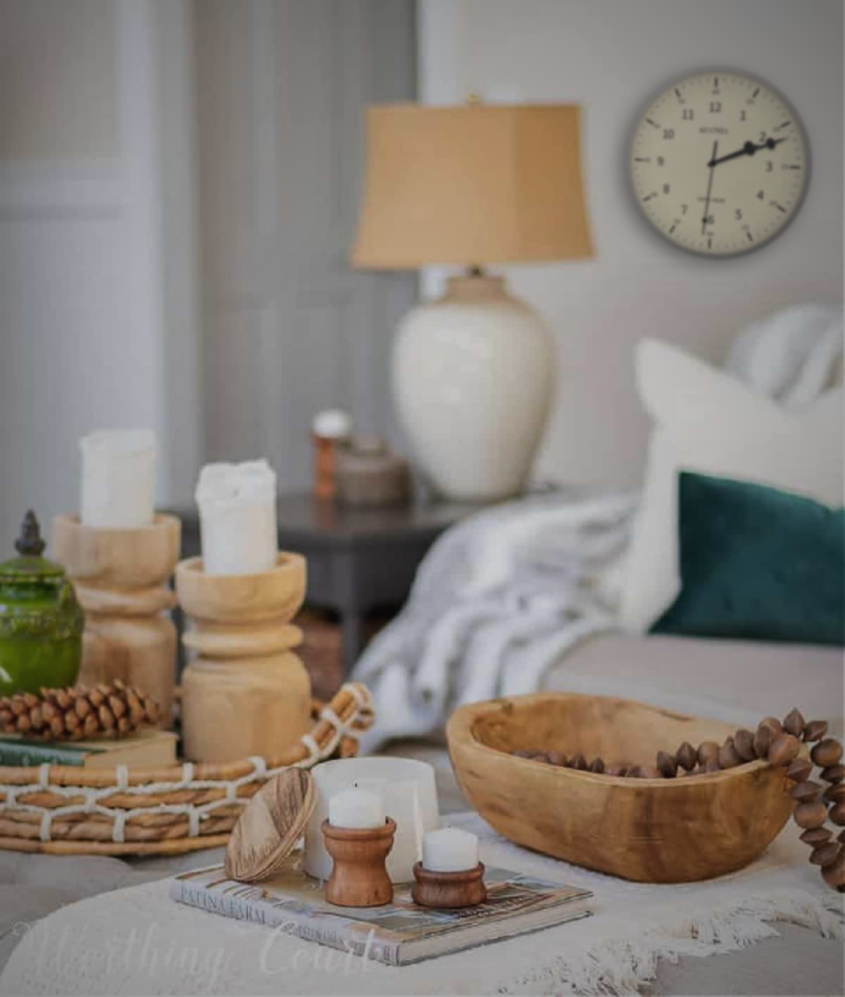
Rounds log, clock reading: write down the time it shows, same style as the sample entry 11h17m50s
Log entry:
2h11m31s
